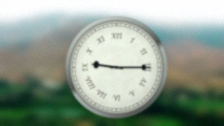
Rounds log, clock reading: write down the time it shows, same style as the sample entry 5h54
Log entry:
9h15
